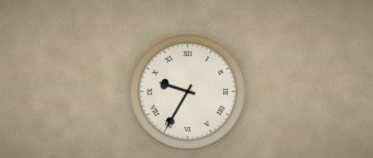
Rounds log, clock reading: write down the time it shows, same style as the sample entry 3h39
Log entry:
9h35
